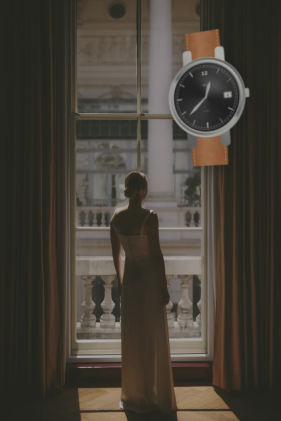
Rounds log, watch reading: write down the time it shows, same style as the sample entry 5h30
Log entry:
12h38
